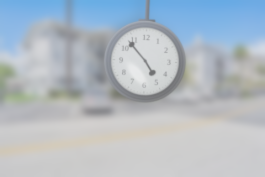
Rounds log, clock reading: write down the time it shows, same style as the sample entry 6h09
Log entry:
4h53
